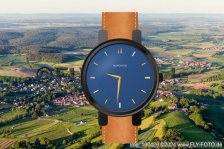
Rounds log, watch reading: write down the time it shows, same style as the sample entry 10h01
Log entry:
9h31
